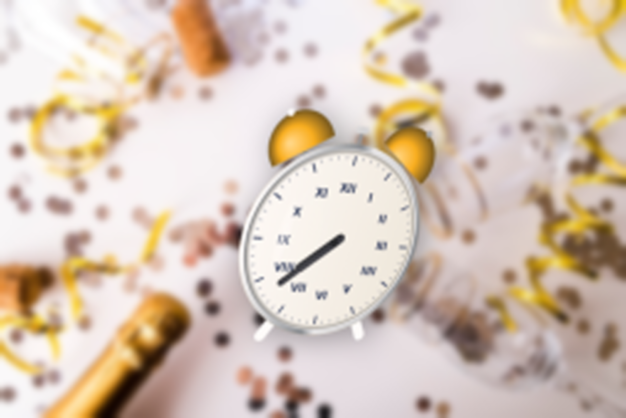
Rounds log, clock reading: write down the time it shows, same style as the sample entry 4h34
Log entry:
7h38
